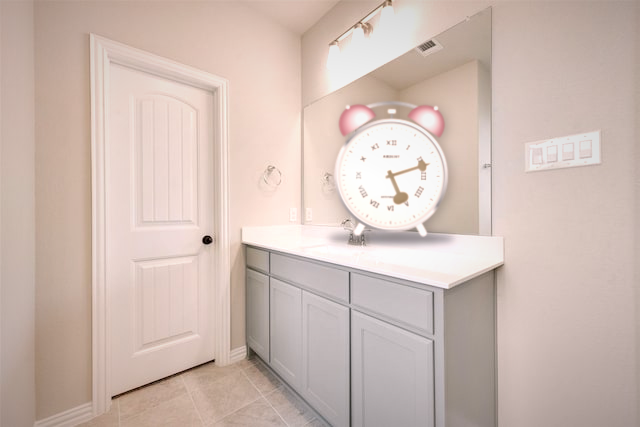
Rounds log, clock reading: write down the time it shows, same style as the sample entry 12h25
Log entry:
5h12
